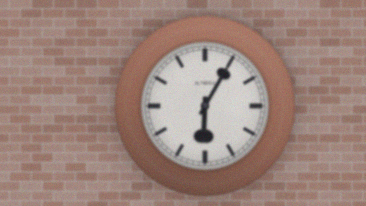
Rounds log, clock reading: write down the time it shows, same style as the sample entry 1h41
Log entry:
6h05
